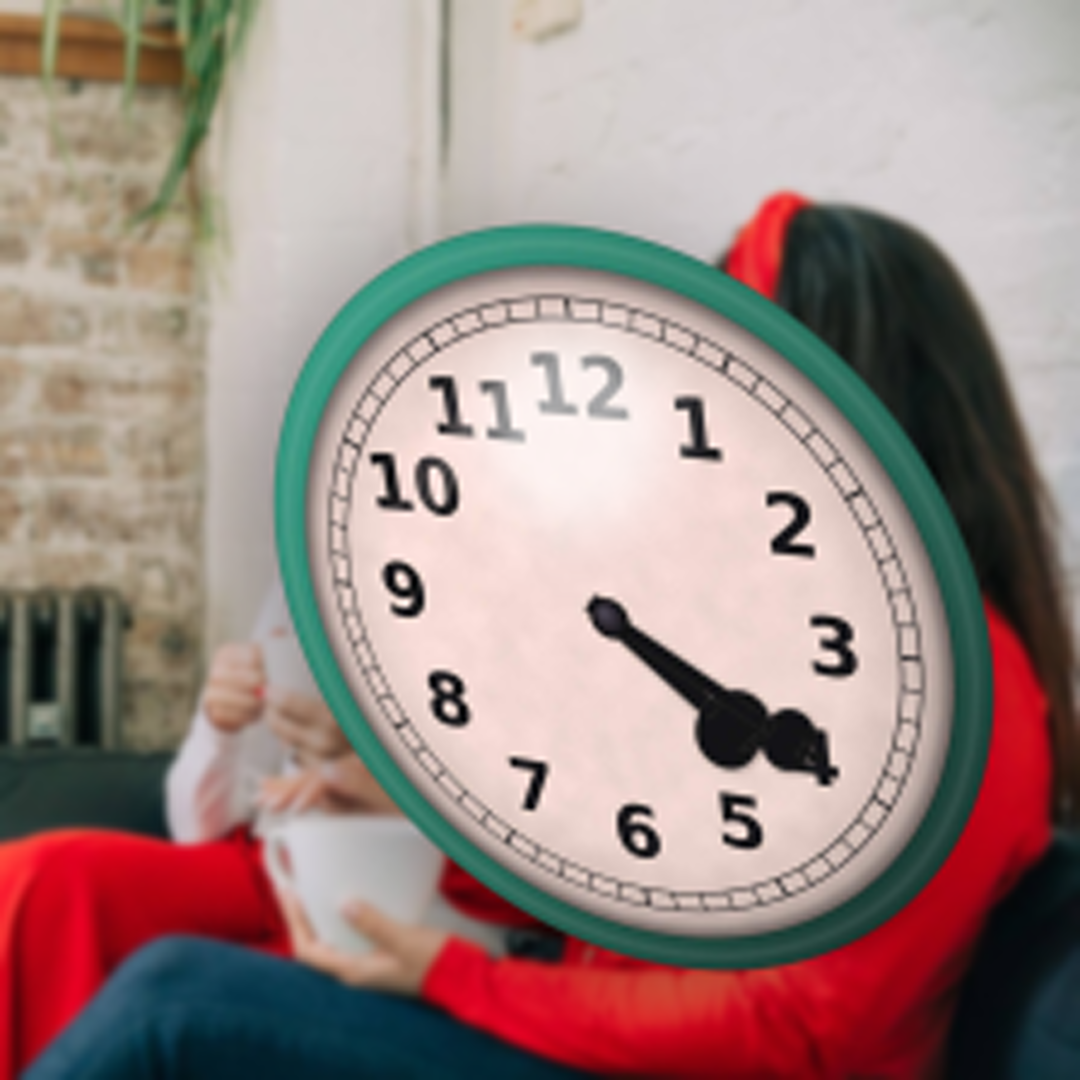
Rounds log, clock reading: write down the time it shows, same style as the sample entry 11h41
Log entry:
4h20
